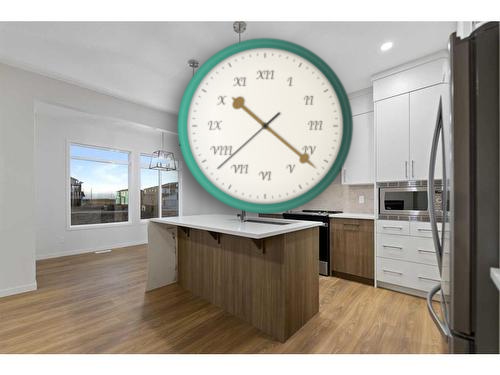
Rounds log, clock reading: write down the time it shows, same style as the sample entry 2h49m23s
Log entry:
10h21m38s
